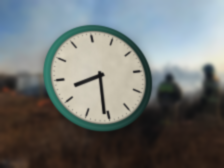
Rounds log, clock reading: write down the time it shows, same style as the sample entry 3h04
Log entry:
8h31
